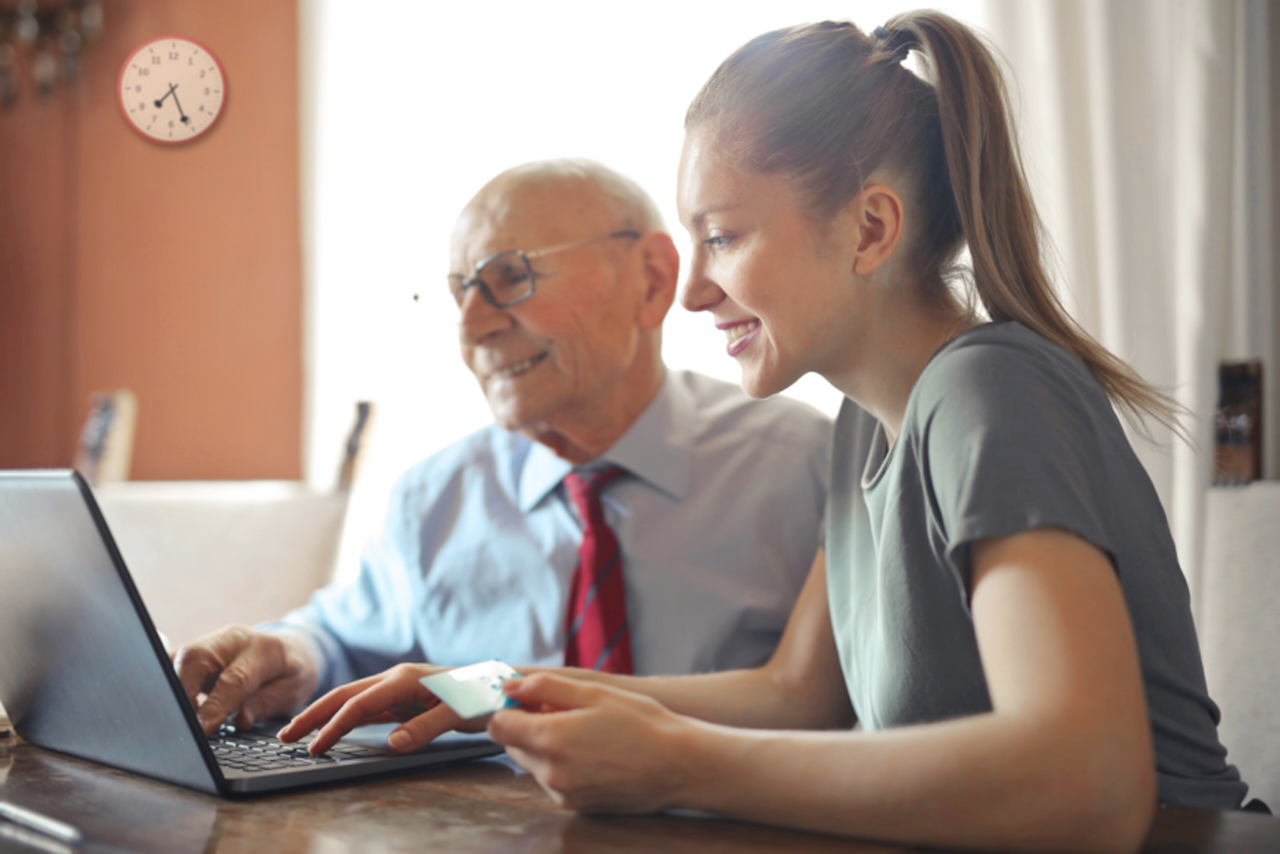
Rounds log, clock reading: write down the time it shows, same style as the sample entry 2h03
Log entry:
7h26
